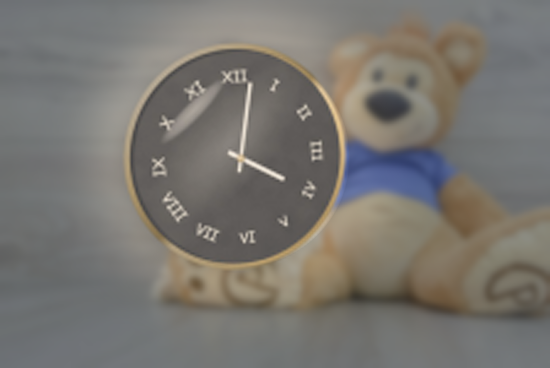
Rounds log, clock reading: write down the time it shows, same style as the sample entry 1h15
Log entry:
4h02
